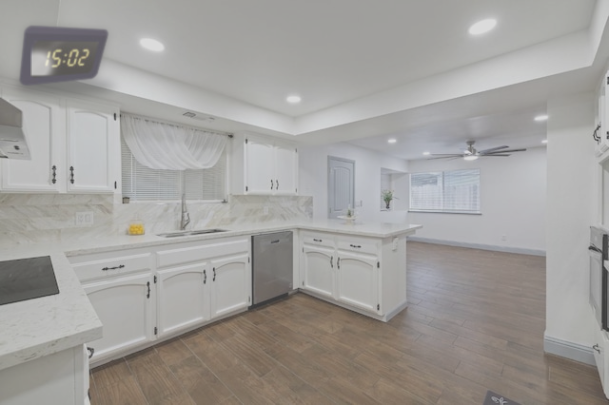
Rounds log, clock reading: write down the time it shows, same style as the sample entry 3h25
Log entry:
15h02
